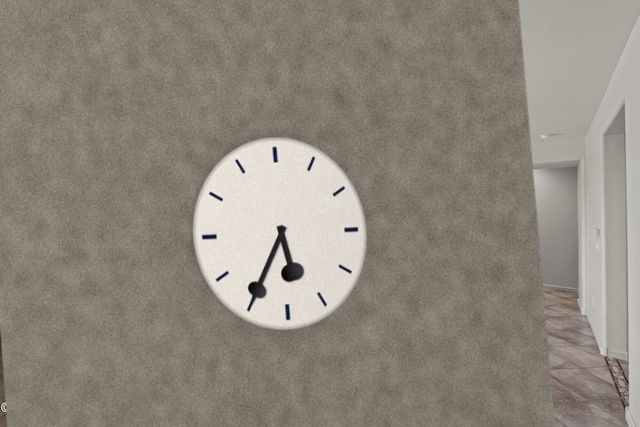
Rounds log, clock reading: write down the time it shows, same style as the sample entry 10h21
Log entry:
5h35
